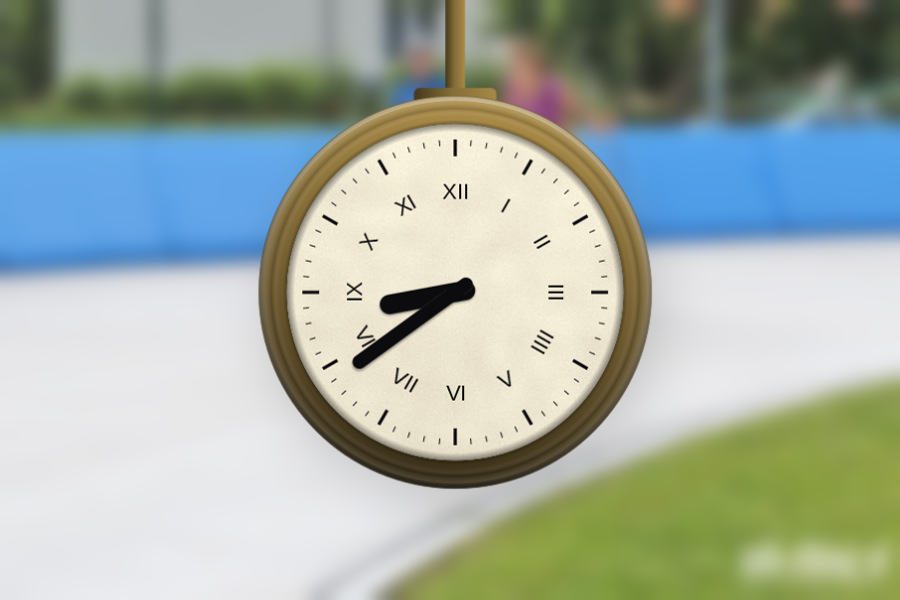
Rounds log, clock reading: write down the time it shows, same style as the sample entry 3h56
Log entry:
8h39
